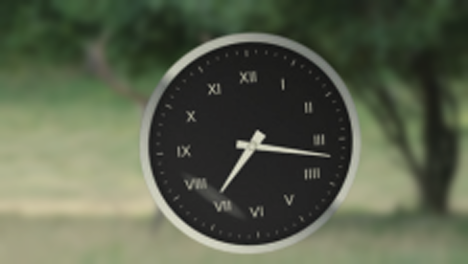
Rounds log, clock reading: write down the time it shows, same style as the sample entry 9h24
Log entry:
7h17
